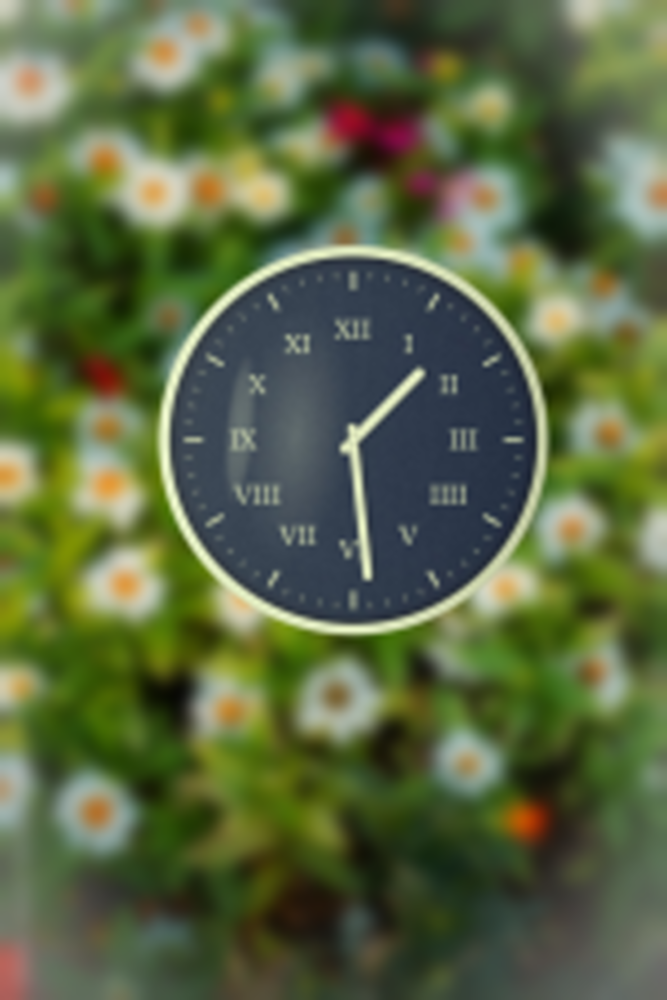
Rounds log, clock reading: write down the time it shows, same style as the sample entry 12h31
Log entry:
1h29
